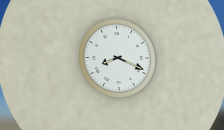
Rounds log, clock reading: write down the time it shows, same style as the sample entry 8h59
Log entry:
8h19
